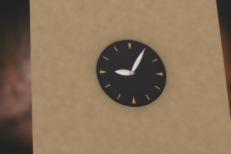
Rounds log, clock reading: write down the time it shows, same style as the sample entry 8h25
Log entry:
9h05
